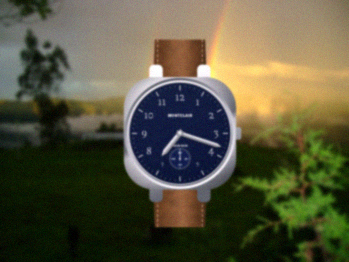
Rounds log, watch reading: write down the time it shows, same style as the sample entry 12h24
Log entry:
7h18
